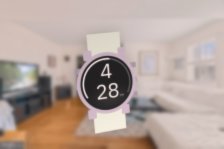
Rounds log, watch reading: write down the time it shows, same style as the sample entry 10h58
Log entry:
4h28
